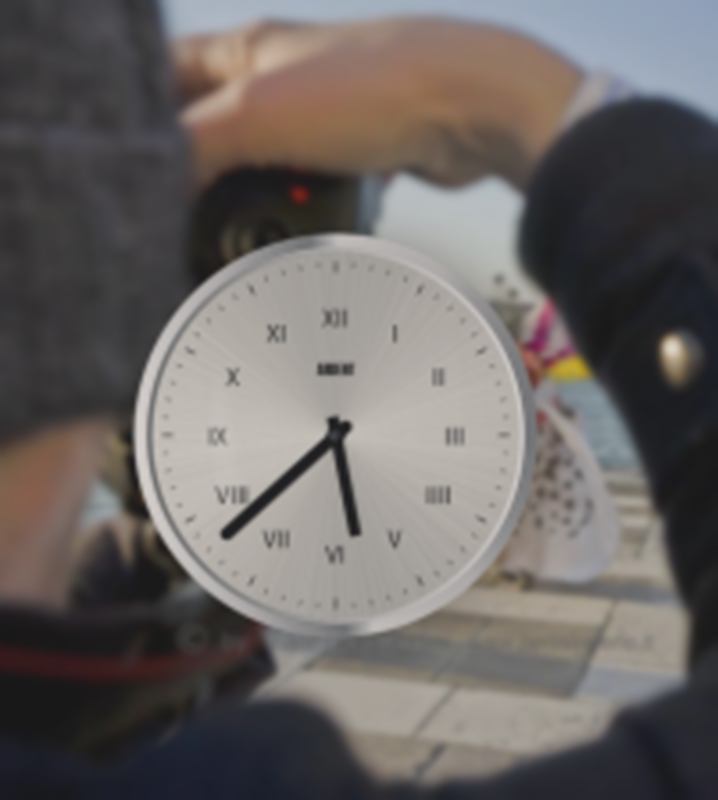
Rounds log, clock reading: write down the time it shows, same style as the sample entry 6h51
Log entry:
5h38
